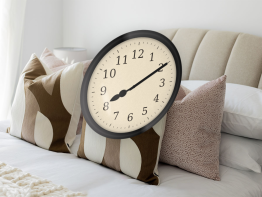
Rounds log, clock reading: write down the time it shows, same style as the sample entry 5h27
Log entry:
8h10
